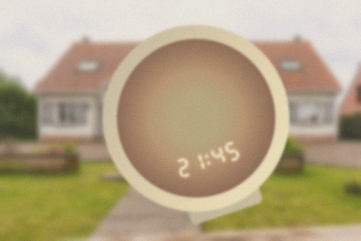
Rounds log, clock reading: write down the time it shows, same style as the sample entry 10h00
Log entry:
21h45
